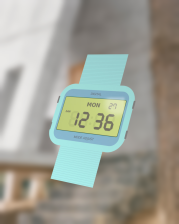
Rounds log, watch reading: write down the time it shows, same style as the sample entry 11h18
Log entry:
12h36
